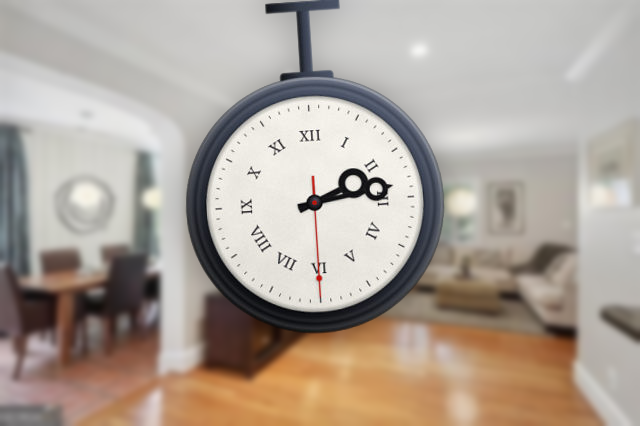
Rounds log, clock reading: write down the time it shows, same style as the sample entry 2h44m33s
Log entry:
2h13m30s
